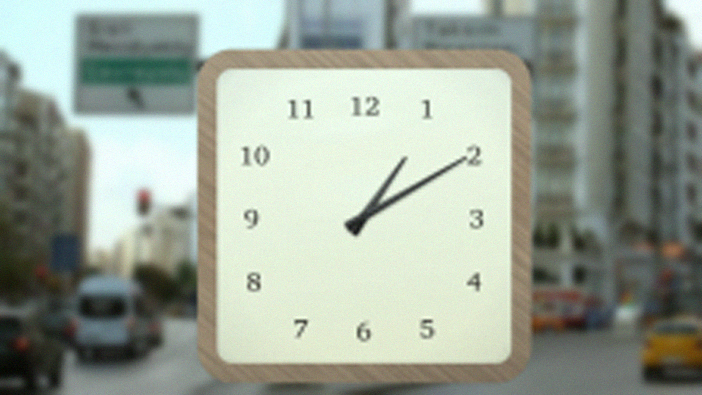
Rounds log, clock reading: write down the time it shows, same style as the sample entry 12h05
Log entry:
1h10
